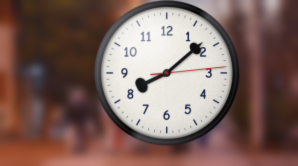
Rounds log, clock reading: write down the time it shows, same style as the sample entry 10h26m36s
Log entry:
8h08m14s
